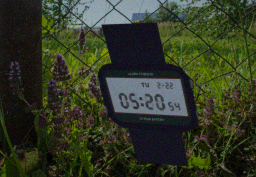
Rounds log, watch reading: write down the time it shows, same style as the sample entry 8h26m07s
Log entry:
5h20m54s
